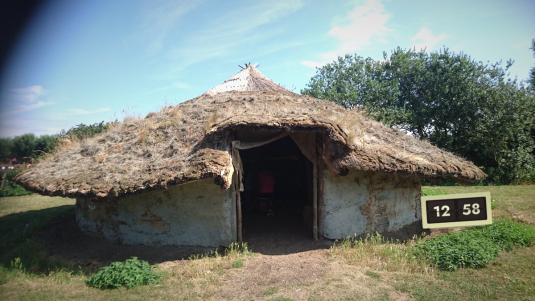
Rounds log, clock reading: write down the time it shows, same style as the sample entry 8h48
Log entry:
12h58
